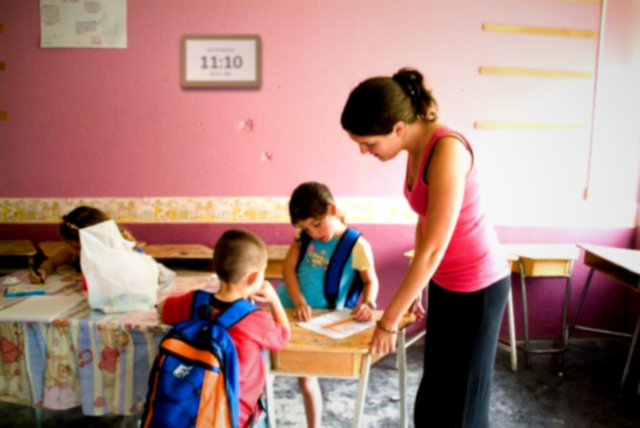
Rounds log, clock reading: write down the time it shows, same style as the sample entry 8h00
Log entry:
11h10
